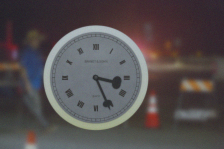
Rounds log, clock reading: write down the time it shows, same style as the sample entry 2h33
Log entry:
3h26
